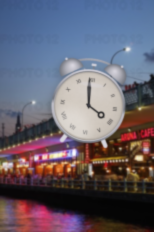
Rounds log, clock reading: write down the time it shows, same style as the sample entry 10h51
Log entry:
3h59
